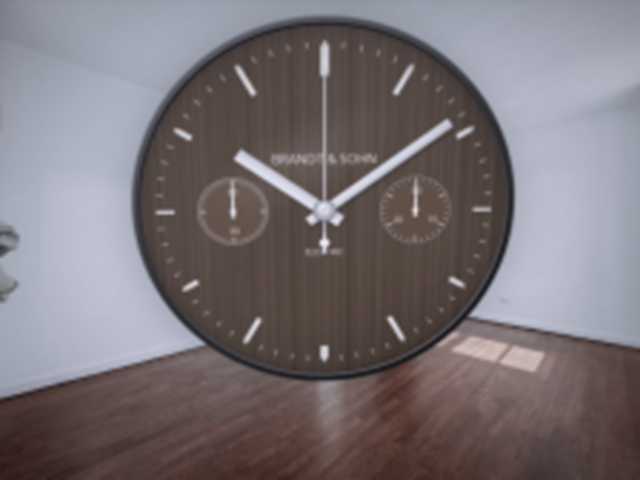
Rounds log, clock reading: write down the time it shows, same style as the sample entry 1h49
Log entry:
10h09
